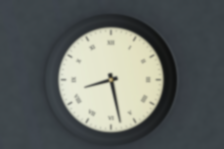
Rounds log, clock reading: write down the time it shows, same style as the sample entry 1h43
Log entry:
8h28
